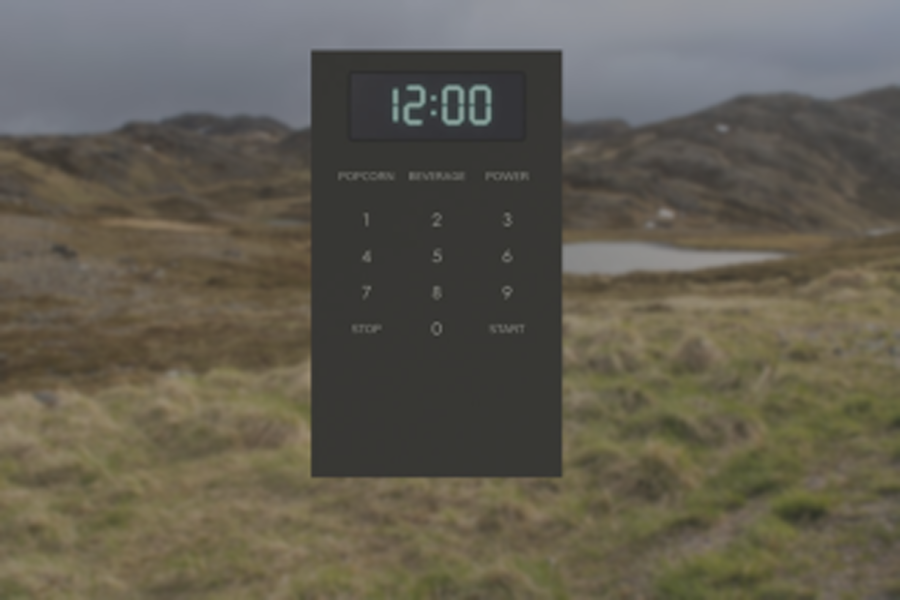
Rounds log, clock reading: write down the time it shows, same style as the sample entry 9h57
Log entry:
12h00
